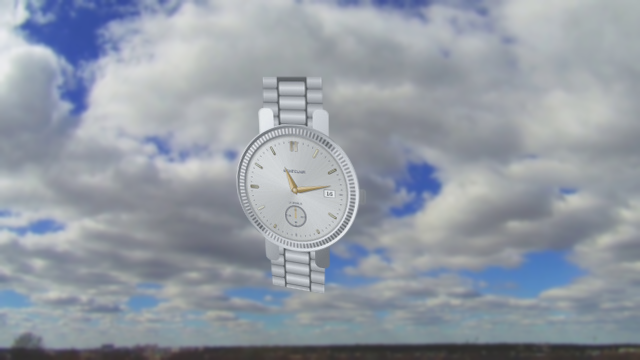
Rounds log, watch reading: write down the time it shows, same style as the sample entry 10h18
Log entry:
11h13
